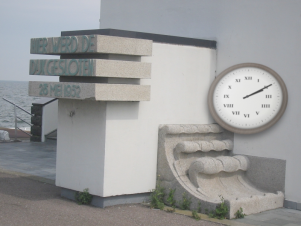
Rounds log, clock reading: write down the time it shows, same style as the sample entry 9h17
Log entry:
2h10
